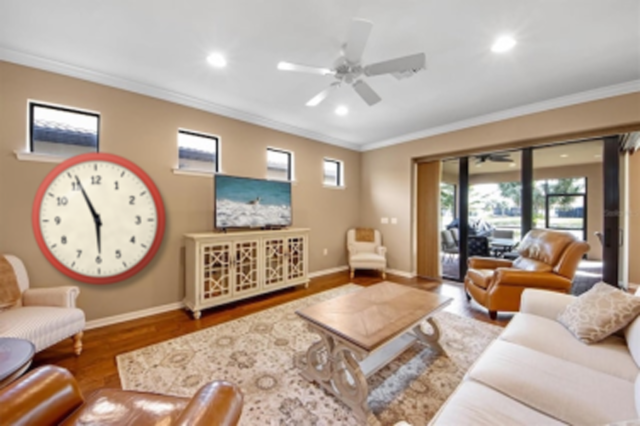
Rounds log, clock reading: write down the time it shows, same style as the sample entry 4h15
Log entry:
5h56
